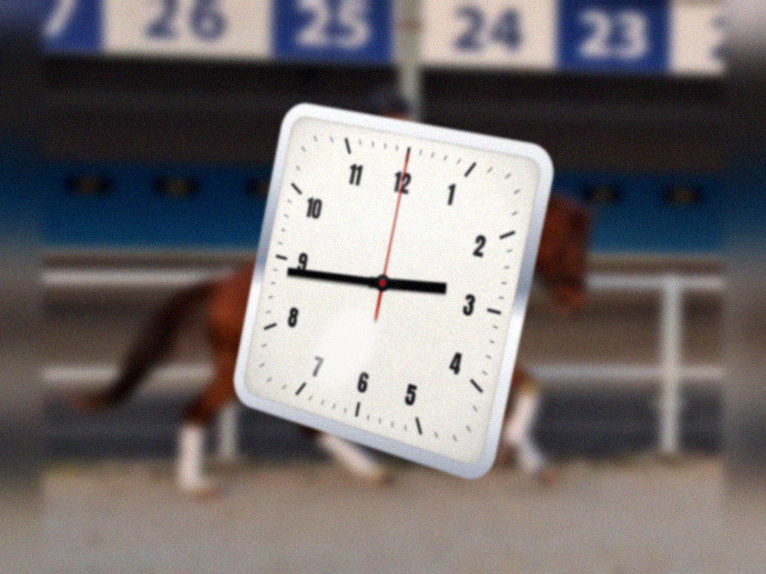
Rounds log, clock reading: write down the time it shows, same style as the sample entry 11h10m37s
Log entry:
2h44m00s
